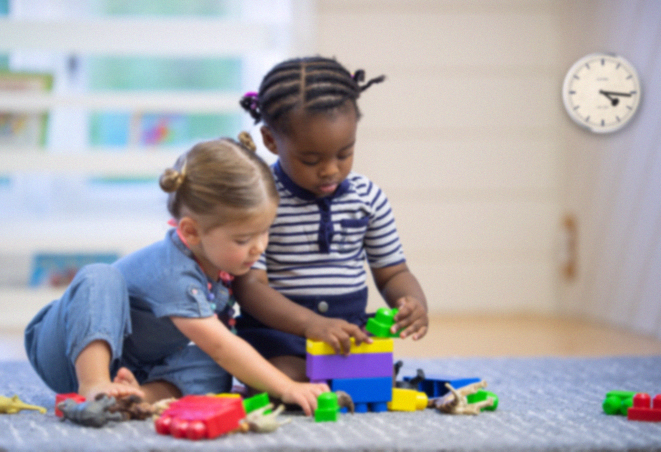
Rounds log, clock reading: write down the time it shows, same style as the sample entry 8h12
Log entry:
4h16
